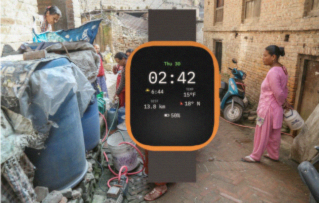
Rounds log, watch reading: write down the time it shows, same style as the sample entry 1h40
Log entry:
2h42
